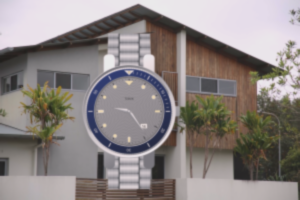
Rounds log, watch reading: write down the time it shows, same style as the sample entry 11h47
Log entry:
9h24
